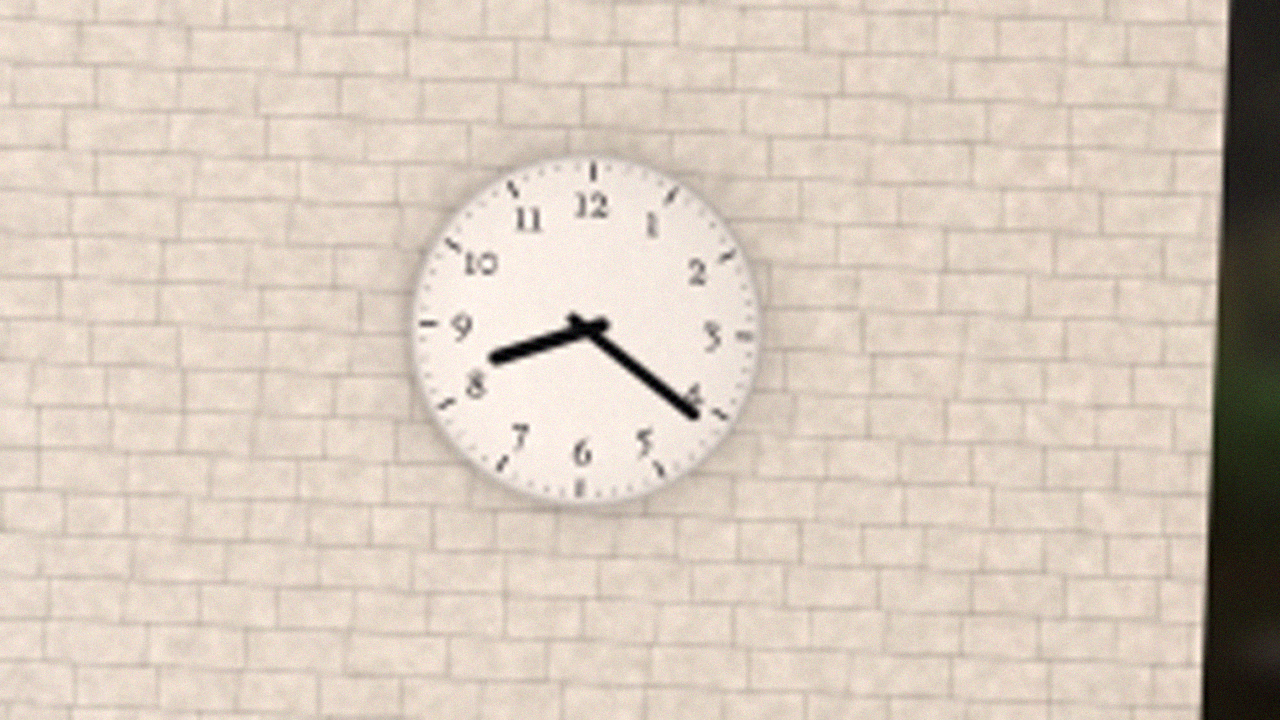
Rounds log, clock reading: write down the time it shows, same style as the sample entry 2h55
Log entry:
8h21
